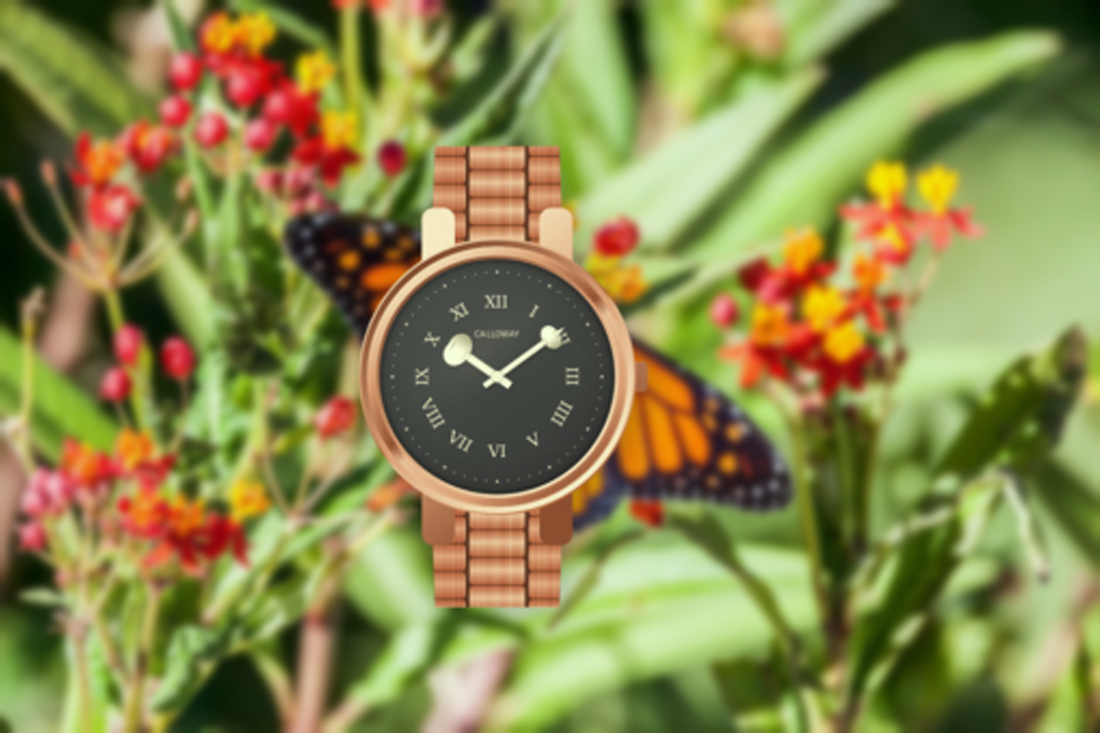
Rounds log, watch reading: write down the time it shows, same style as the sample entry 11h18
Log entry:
10h09
